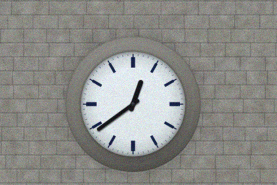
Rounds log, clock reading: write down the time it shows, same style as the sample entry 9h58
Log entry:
12h39
